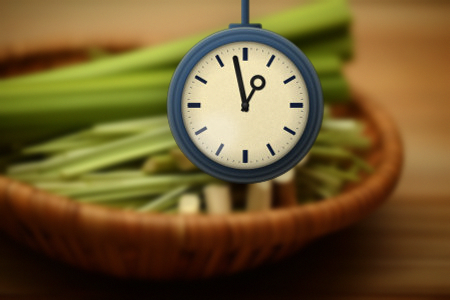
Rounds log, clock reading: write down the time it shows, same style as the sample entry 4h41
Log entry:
12h58
